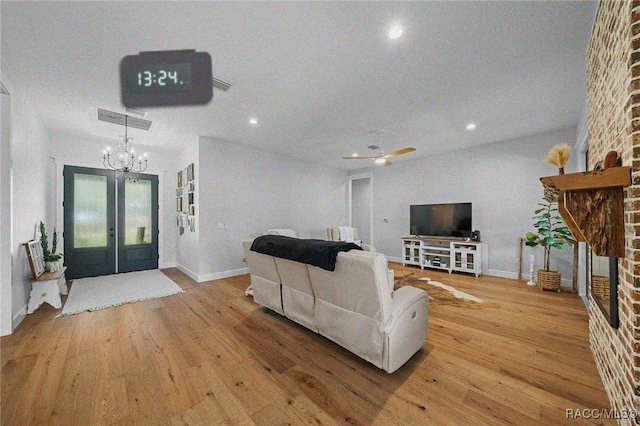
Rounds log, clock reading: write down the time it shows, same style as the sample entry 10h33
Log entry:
13h24
